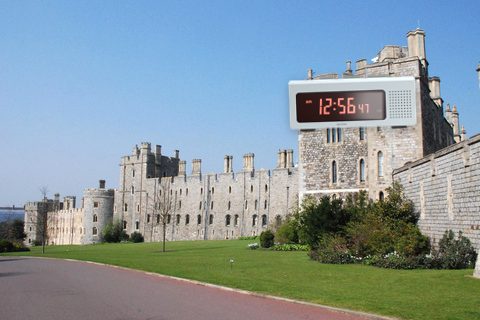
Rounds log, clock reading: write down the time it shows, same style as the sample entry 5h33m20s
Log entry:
12h56m47s
